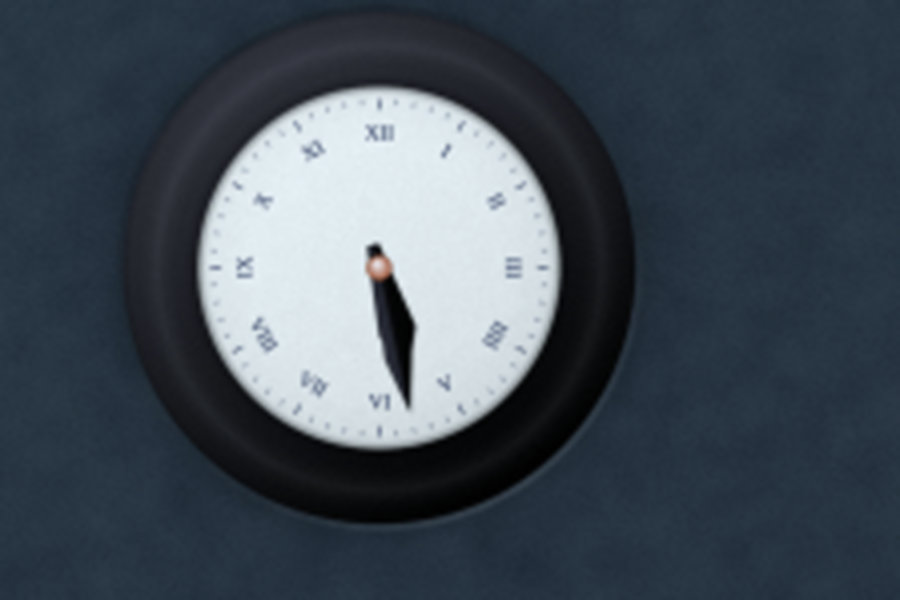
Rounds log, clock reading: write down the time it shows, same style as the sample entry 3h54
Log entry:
5h28
